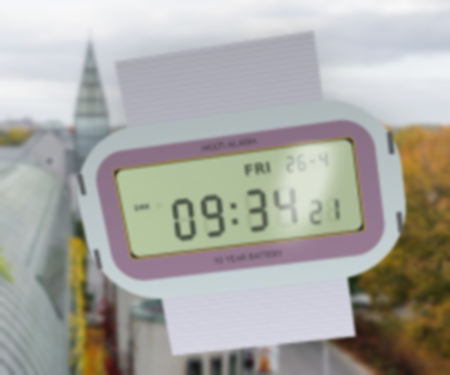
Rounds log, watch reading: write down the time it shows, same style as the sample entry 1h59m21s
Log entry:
9h34m21s
